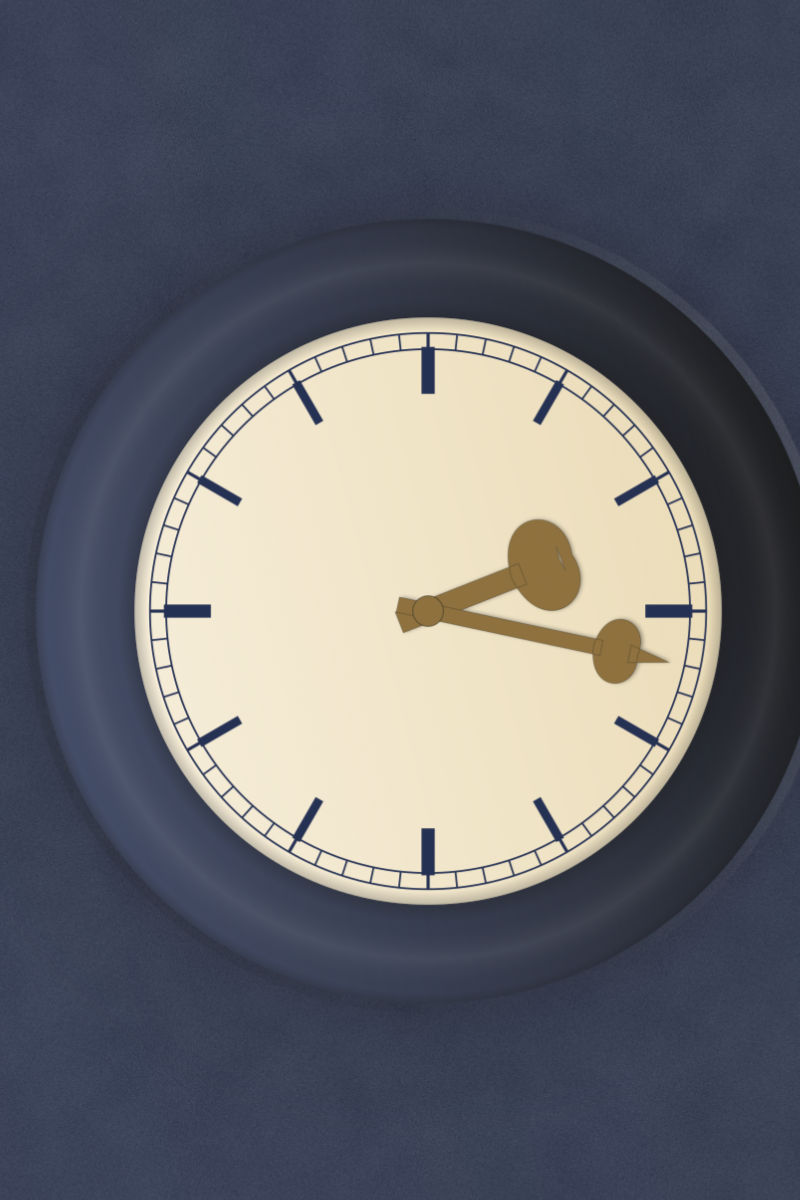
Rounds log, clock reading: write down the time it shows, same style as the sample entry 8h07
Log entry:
2h17
